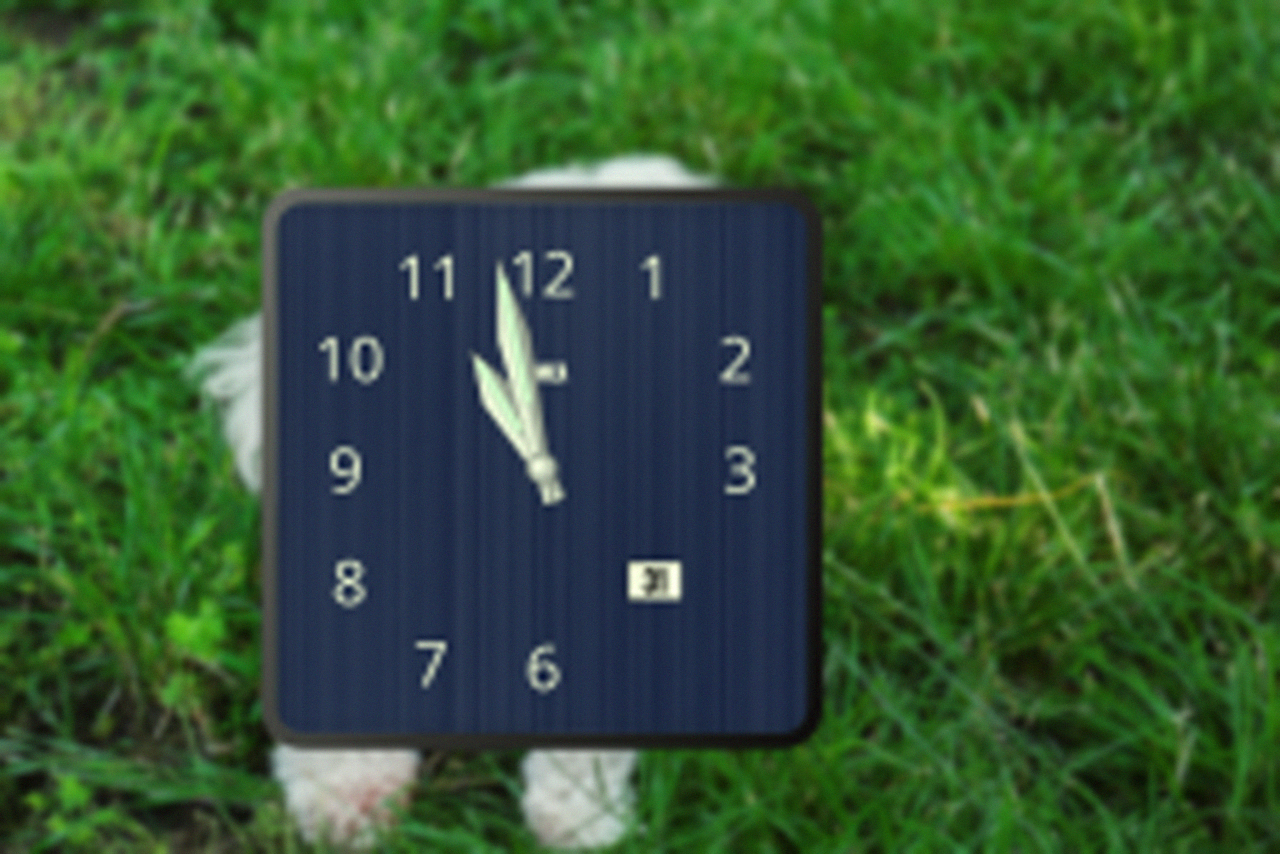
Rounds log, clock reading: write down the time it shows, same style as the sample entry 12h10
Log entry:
10h58
